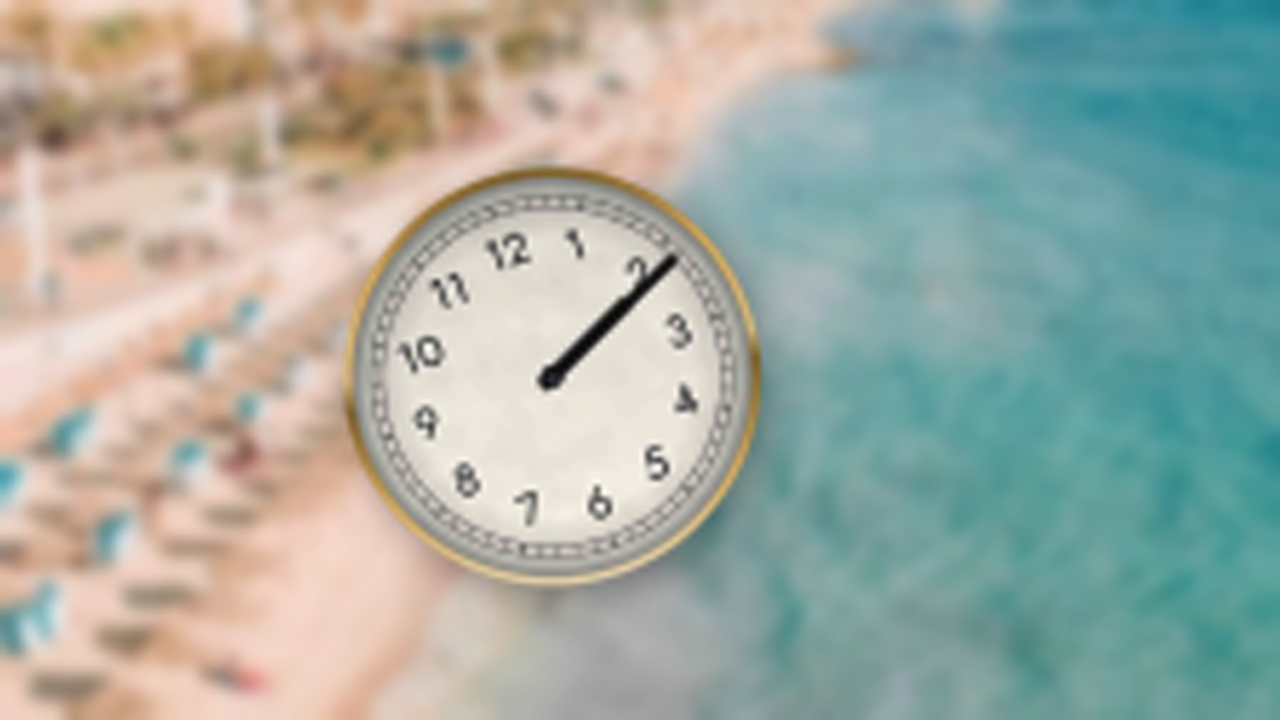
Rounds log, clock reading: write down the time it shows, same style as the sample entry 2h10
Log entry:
2h11
